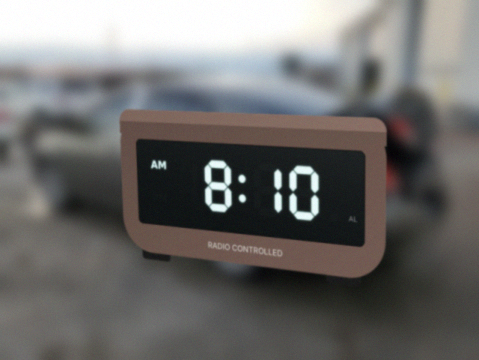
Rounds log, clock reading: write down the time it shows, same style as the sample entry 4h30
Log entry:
8h10
